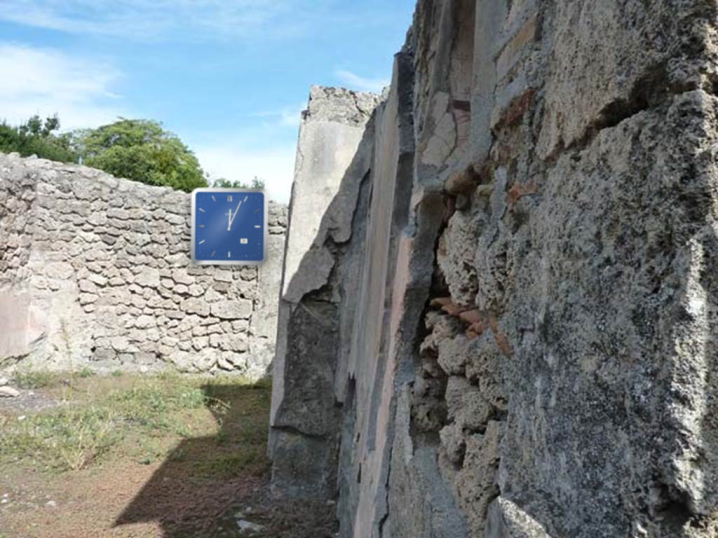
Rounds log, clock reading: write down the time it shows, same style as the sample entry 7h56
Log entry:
12h04
